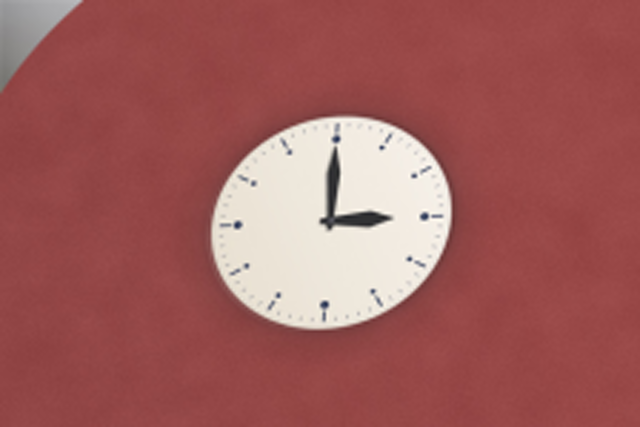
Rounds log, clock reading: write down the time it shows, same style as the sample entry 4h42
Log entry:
3h00
